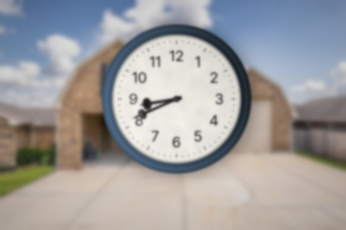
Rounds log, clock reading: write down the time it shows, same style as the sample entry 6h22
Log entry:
8h41
